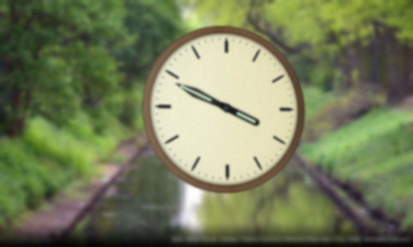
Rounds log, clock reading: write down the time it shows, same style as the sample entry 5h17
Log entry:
3h49
